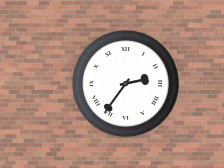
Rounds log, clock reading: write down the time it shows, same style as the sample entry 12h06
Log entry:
2h36
